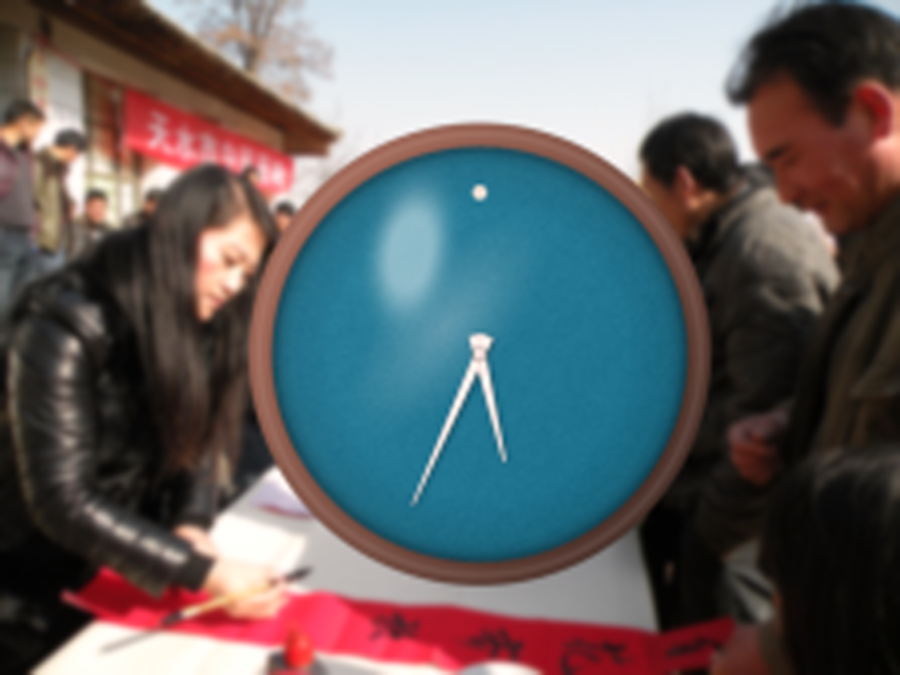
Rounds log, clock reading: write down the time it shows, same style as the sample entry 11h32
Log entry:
5h34
